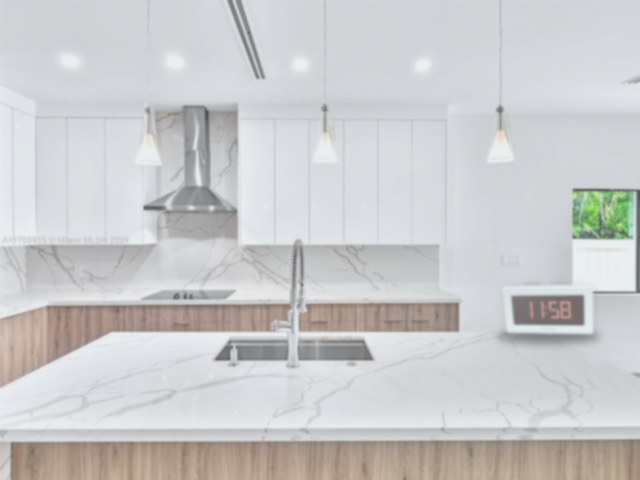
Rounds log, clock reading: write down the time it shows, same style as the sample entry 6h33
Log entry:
11h58
